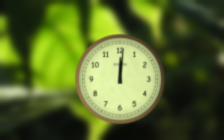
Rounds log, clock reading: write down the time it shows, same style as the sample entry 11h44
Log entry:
12h01
